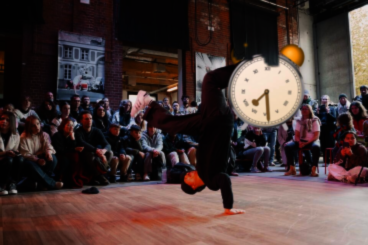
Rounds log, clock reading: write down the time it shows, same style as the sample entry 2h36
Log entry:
7h29
